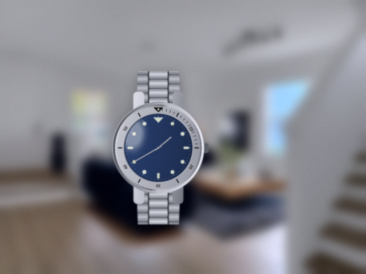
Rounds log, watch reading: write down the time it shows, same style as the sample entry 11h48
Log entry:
1h40
